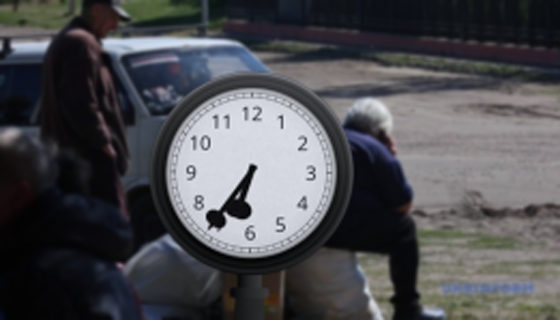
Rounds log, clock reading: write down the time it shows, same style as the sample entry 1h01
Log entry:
6h36
